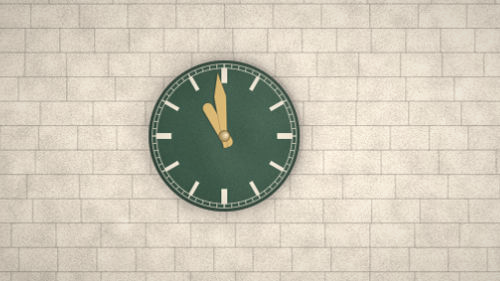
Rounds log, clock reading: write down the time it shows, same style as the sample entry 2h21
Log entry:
10h59
